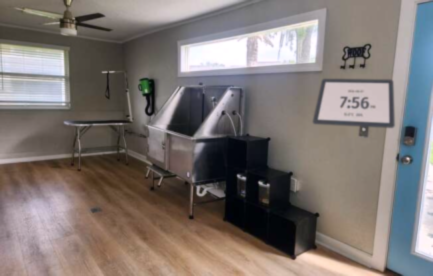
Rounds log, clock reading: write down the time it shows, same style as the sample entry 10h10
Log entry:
7h56
